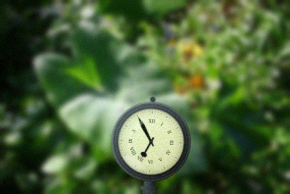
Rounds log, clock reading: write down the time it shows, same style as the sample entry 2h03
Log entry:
6h55
